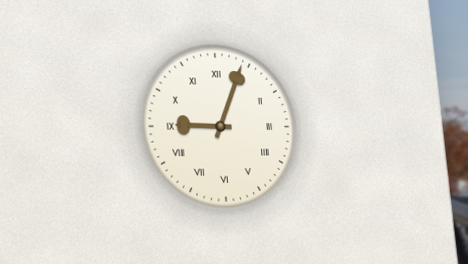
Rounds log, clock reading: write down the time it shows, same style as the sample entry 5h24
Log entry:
9h04
